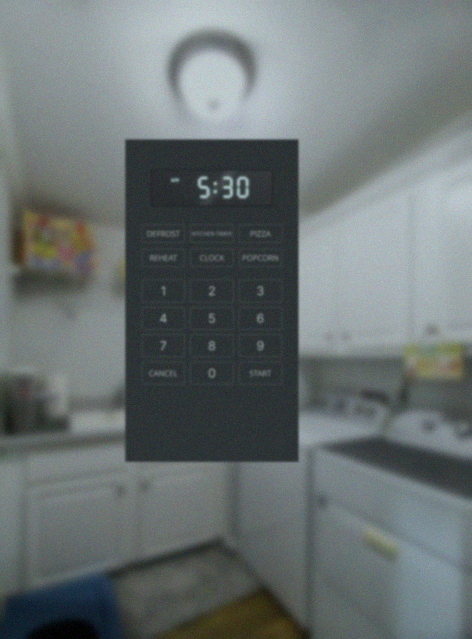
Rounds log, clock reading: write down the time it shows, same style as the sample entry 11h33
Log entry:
5h30
